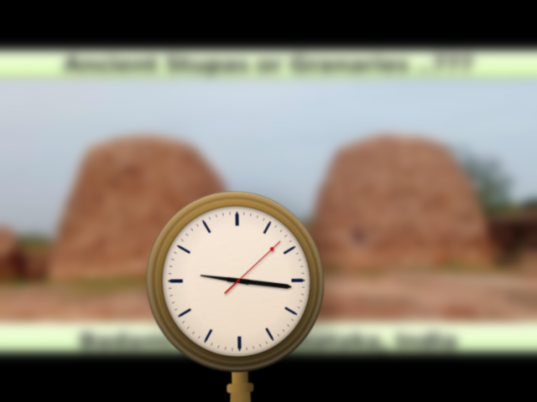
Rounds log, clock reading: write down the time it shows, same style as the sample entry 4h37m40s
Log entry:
9h16m08s
